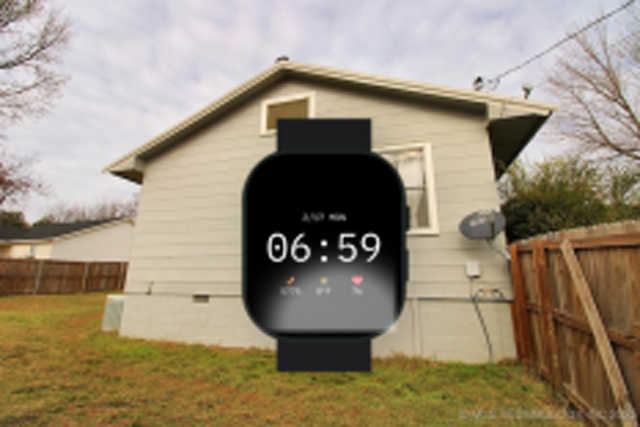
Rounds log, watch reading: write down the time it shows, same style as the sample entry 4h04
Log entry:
6h59
